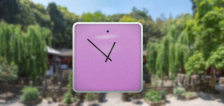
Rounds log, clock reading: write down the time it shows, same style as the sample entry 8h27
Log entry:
12h52
